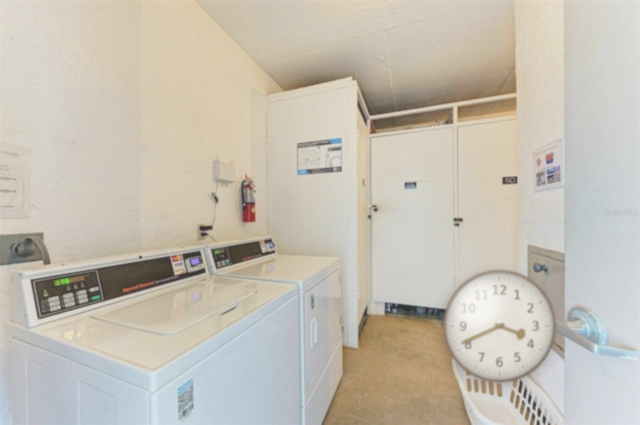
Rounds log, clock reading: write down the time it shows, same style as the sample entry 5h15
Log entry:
3h41
